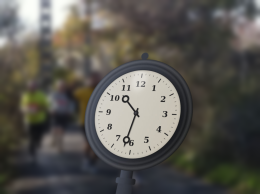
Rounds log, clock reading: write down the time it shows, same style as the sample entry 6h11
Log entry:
10h32
